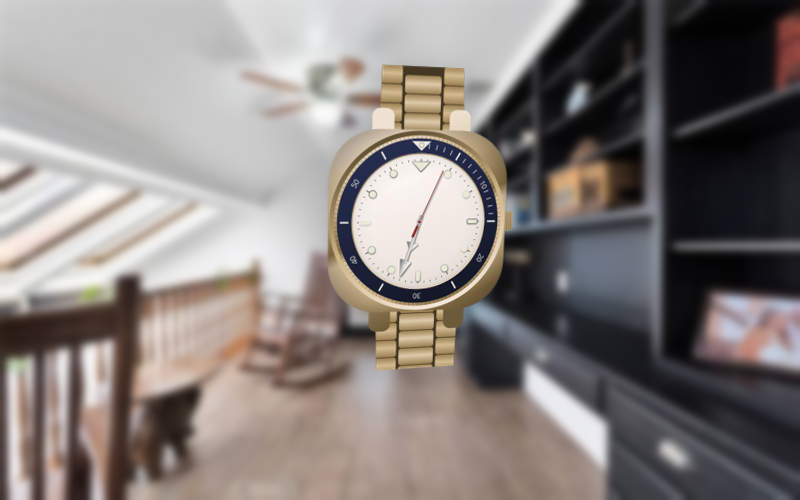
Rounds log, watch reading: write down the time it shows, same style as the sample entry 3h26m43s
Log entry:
6h33m04s
